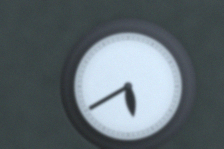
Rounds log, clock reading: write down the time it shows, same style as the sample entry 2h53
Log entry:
5h40
